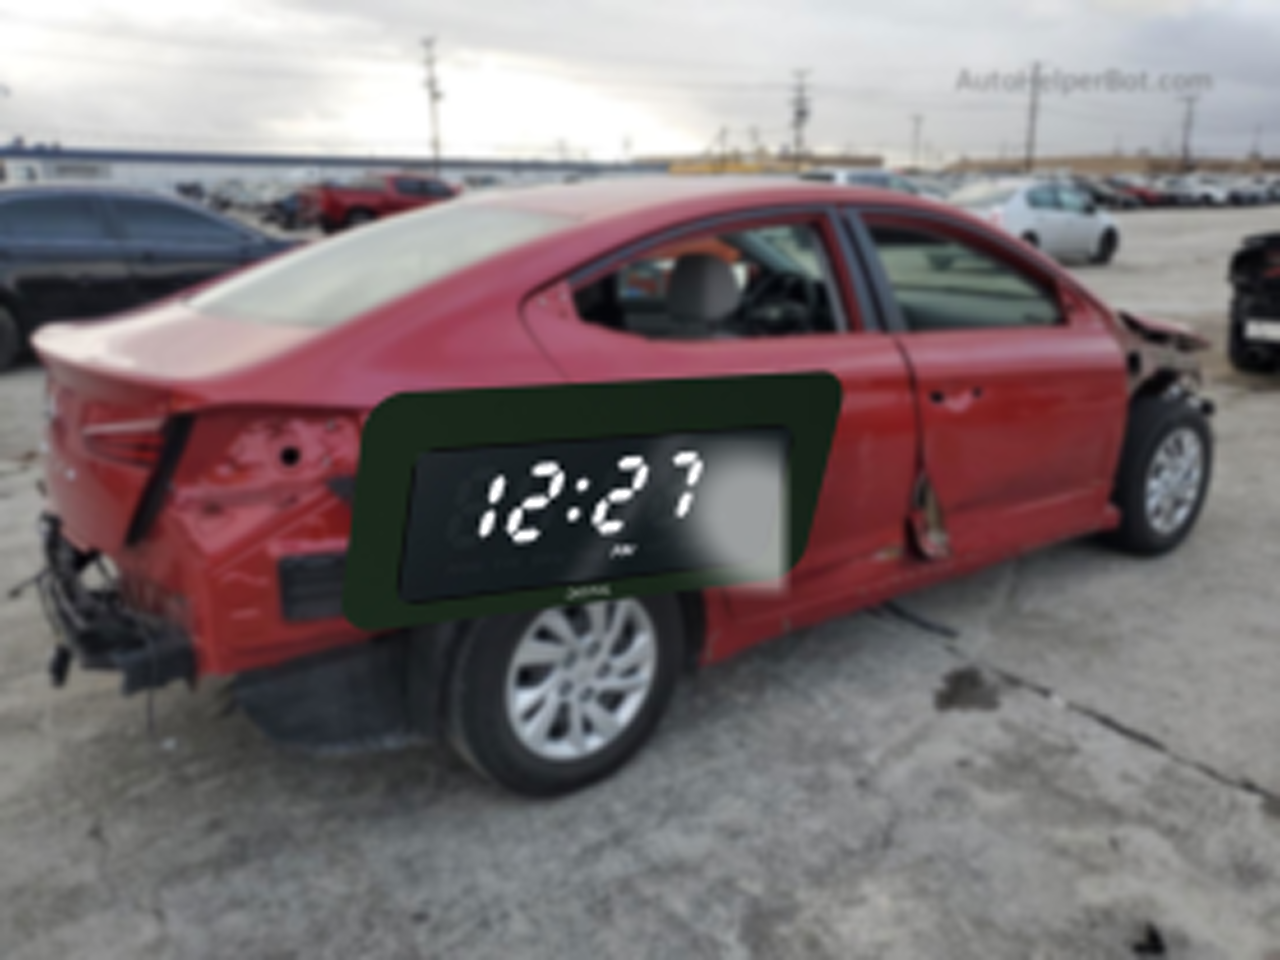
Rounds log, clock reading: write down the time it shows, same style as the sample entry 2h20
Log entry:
12h27
